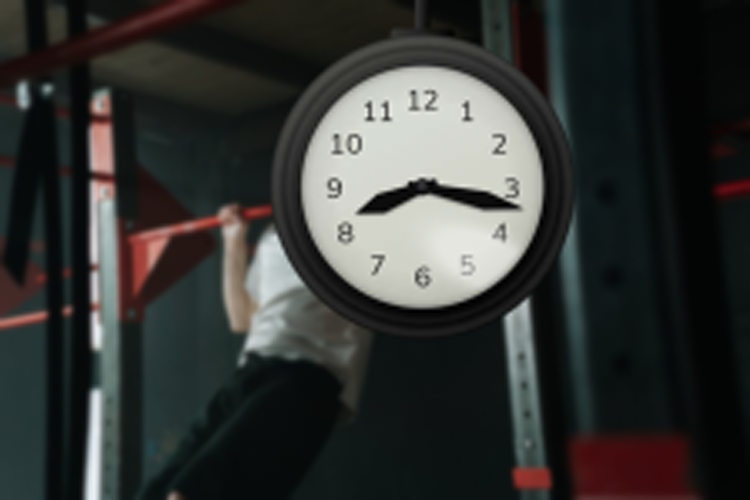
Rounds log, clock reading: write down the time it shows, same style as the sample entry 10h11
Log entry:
8h17
